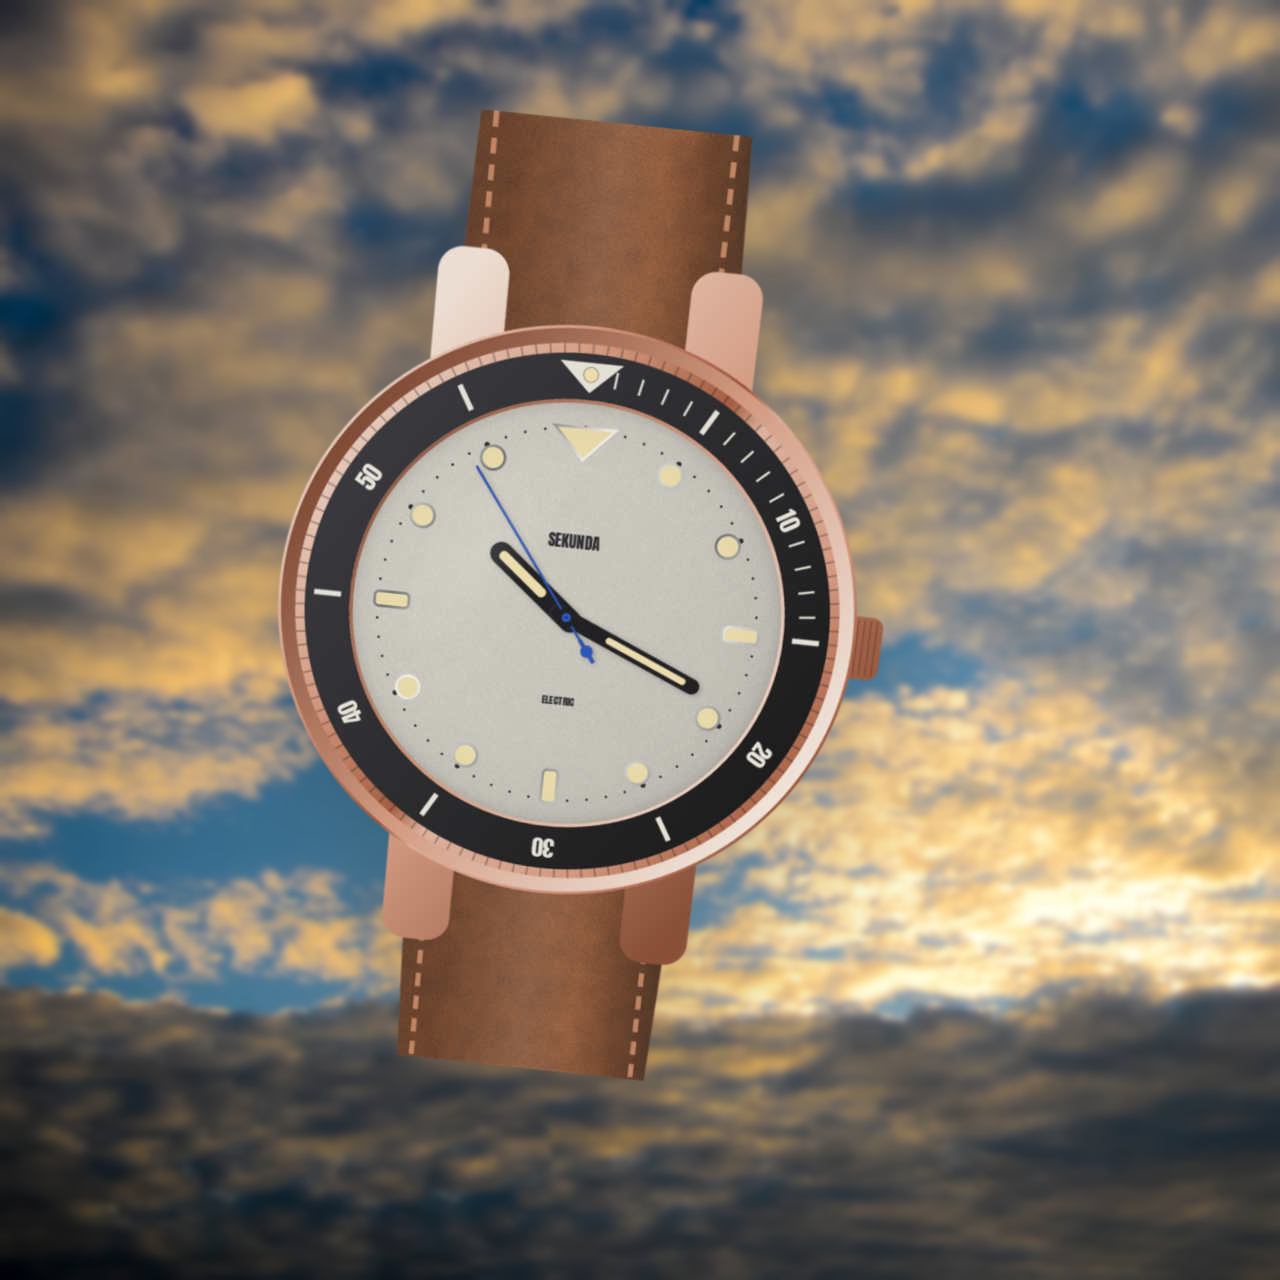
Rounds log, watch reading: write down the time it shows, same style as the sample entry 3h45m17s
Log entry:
10h18m54s
